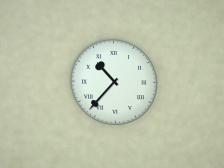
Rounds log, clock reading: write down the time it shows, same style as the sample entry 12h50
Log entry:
10h37
